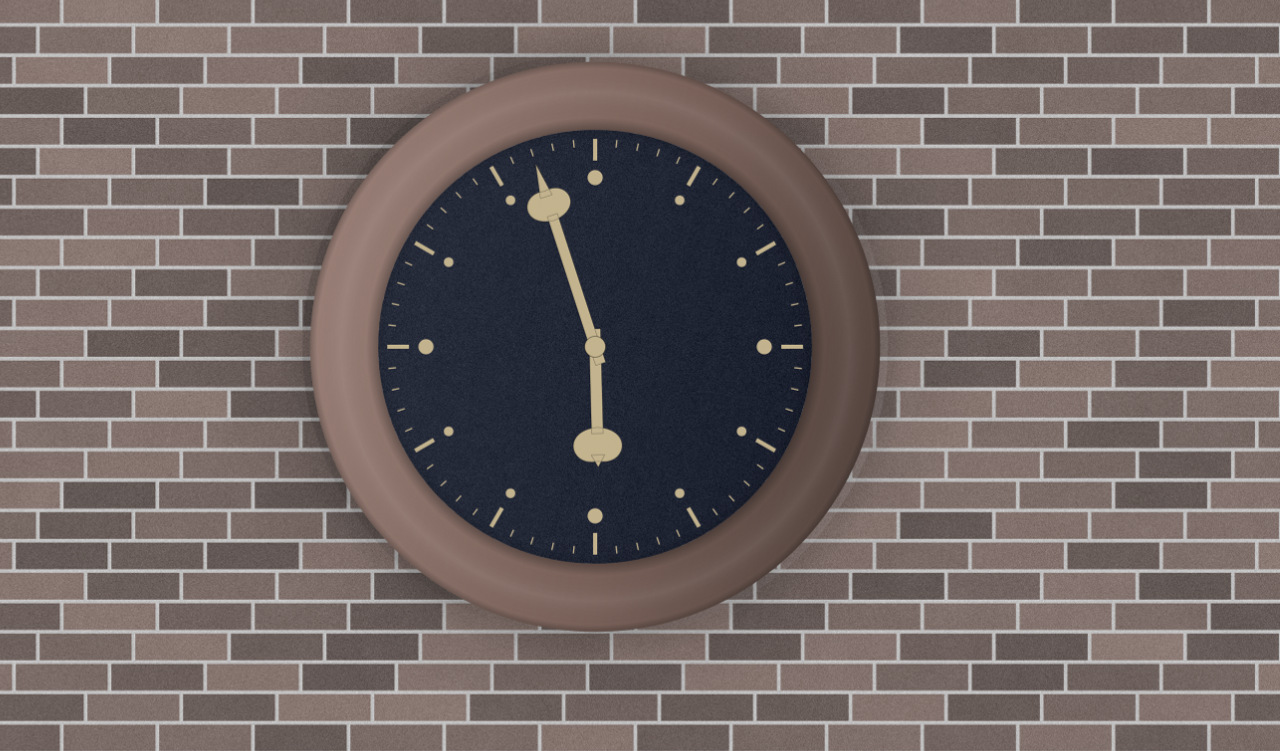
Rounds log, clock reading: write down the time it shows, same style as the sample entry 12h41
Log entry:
5h57
